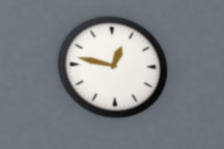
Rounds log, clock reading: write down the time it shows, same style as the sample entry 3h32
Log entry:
12h47
